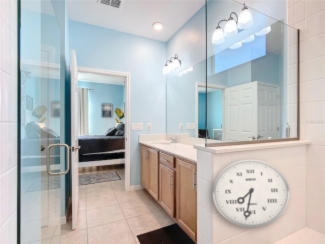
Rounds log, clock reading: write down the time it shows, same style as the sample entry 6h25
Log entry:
7h32
